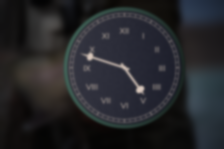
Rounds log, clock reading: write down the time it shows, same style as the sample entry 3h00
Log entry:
4h48
